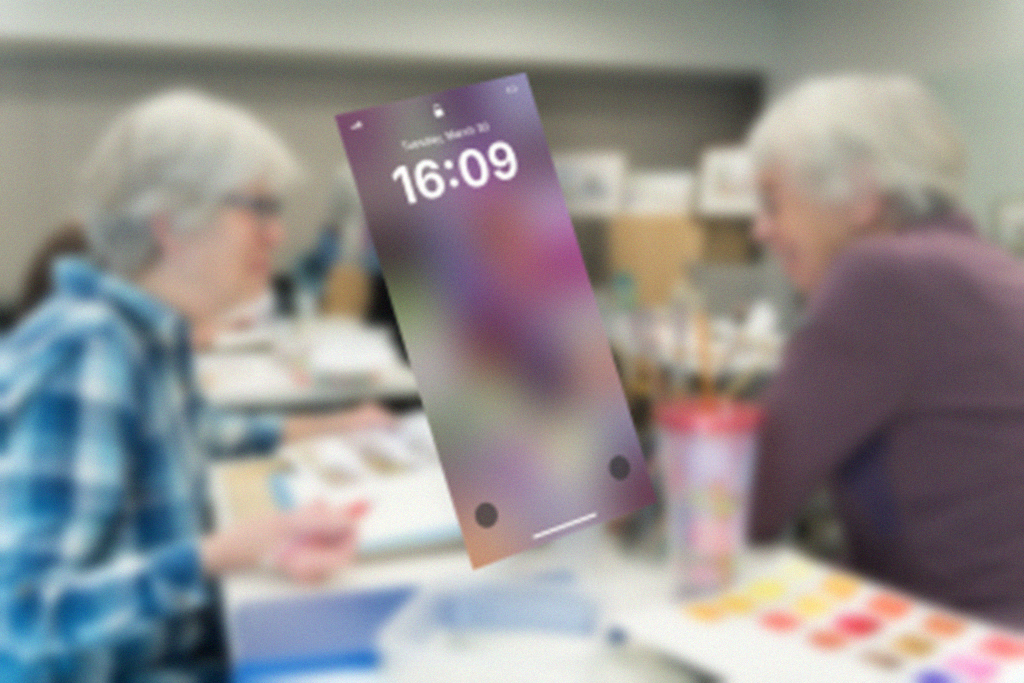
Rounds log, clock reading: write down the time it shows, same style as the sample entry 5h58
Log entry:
16h09
